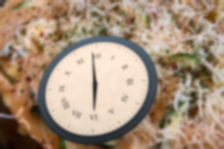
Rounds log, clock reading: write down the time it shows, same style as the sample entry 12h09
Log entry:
5h59
